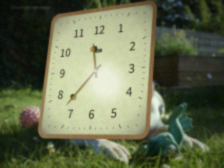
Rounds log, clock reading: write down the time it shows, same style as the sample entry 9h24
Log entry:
11h37
